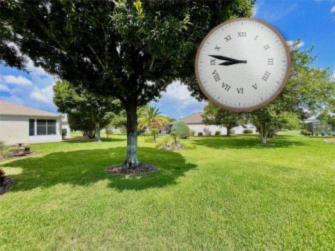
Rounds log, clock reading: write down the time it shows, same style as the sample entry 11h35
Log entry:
8h47
